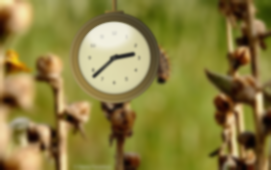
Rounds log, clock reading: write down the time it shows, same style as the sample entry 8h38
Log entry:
2h38
